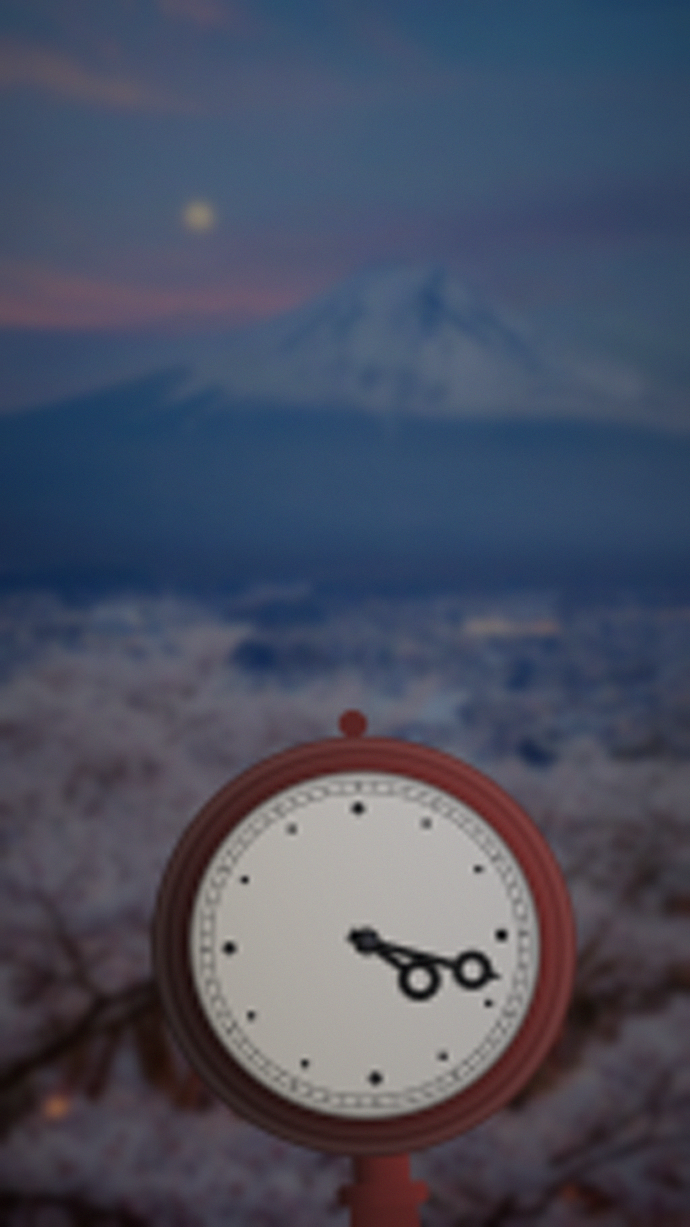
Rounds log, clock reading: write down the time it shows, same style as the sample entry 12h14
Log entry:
4h18
